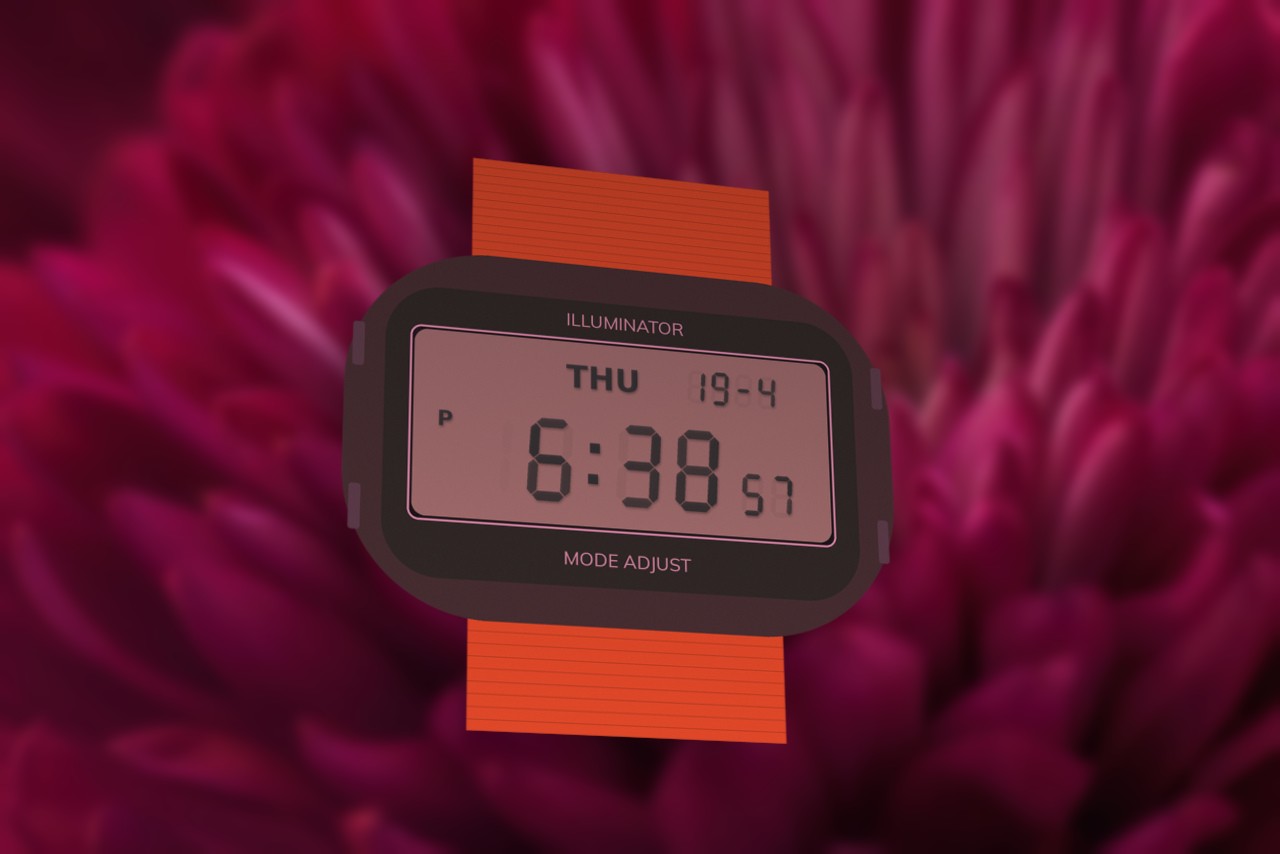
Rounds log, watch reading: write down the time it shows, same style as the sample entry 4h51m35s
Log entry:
6h38m57s
